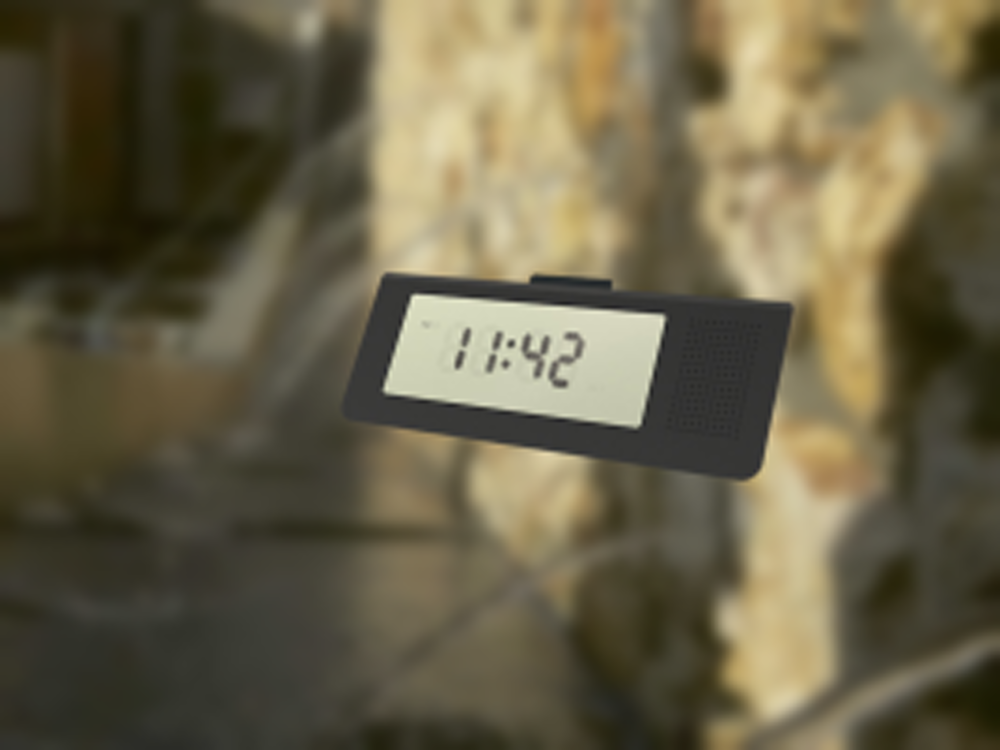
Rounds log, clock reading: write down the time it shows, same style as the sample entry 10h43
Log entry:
11h42
